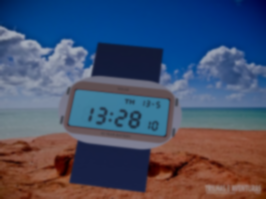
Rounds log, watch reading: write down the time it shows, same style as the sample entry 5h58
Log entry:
13h28
